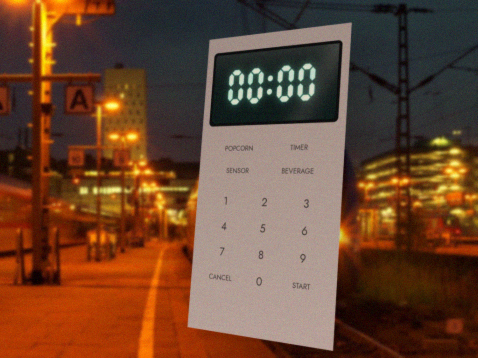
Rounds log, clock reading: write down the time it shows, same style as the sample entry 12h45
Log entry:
0h00
